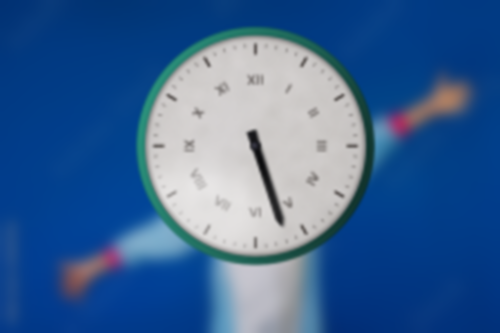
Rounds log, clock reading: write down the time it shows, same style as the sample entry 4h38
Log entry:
5h27
